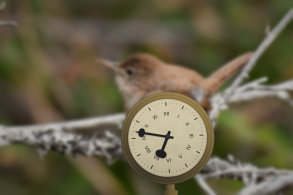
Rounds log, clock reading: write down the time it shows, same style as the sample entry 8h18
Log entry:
6h47
